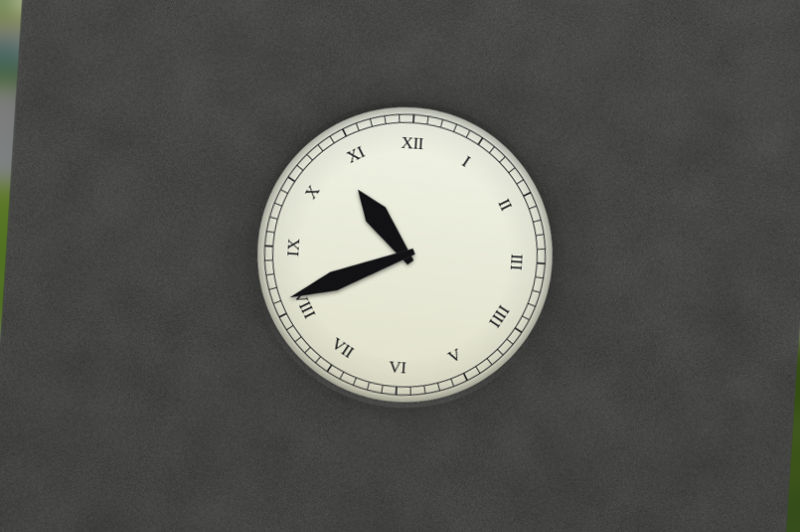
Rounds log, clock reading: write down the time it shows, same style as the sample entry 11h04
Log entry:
10h41
